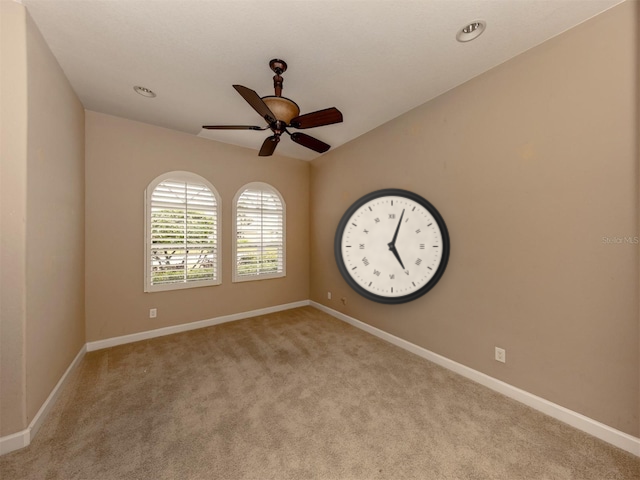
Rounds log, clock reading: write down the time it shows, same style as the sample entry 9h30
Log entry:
5h03
